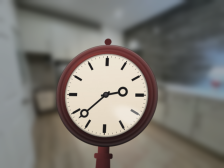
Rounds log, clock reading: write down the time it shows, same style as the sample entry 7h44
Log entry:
2h38
